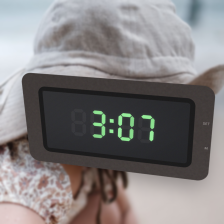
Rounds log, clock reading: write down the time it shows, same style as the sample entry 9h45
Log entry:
3h07
